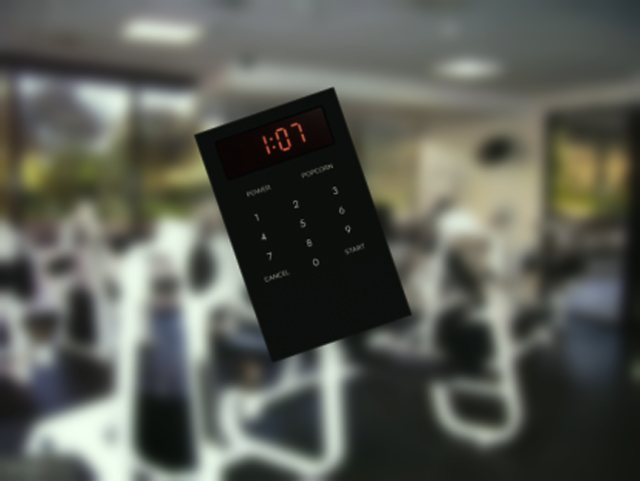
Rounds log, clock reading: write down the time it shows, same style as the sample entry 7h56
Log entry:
1h07
